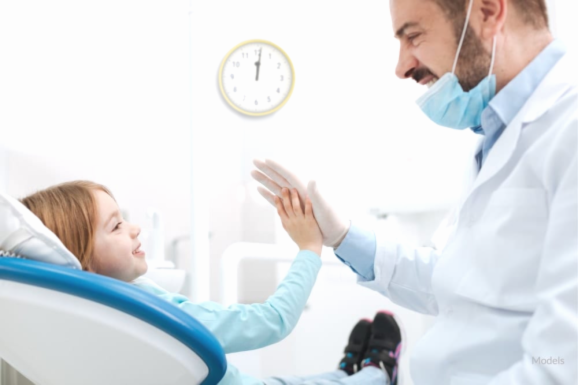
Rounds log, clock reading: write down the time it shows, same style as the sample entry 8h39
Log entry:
12h01
